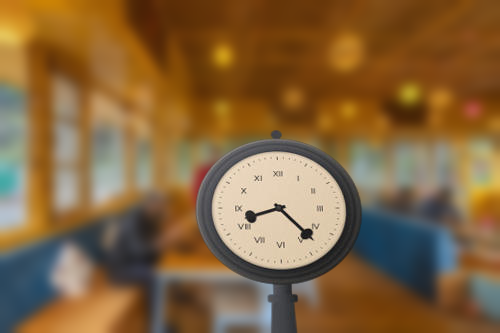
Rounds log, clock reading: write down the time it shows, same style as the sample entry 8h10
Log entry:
8h23
